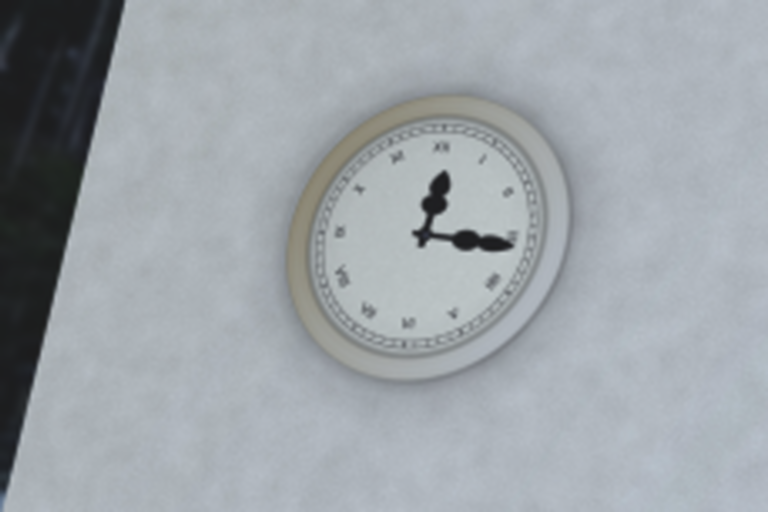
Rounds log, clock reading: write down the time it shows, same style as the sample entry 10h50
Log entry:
12h16
